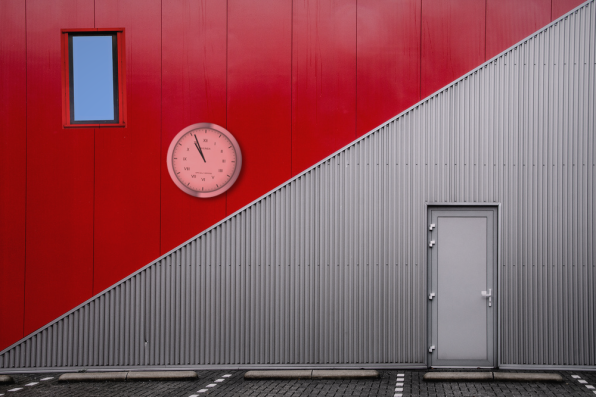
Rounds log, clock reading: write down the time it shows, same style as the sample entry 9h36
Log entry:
10h56
